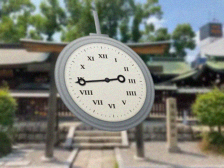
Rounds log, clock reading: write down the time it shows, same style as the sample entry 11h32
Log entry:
2h44
